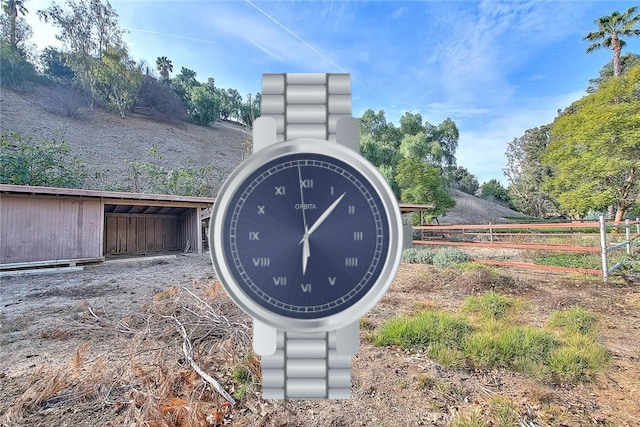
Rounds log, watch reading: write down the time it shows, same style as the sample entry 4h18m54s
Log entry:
6h06m59s
